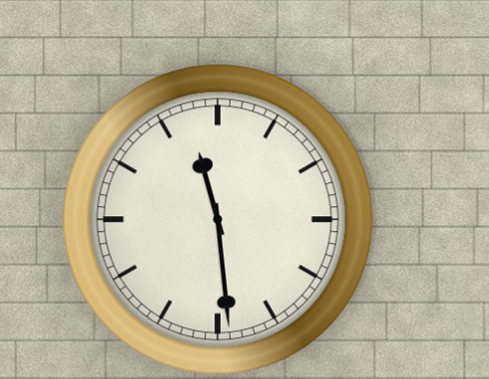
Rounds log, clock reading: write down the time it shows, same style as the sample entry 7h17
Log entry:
11h29
